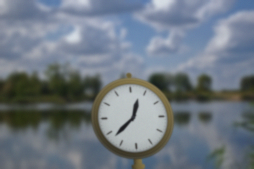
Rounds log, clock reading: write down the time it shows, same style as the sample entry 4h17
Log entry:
12h38
